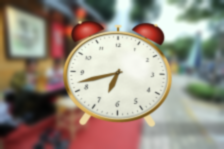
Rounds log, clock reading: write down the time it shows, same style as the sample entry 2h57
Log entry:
6h42
